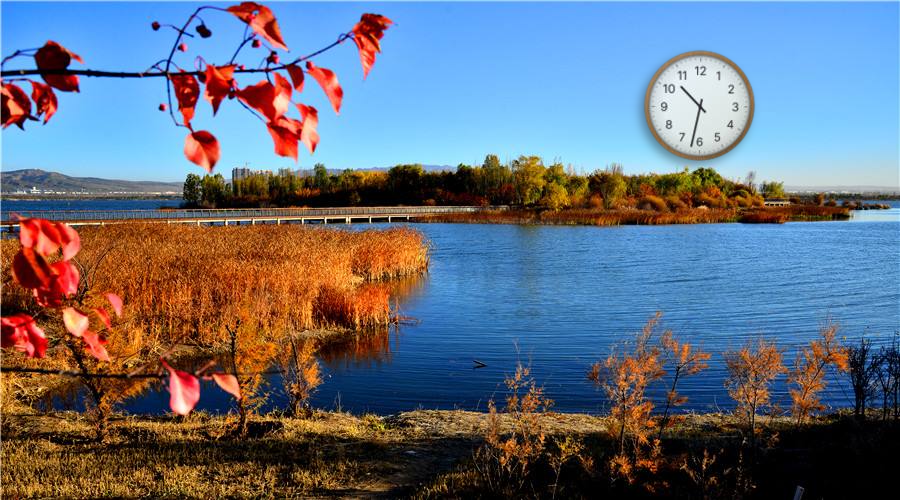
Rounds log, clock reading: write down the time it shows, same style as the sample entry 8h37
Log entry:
10h32
